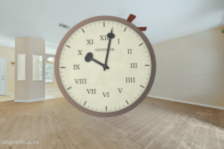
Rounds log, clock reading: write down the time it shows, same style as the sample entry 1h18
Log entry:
10h02
